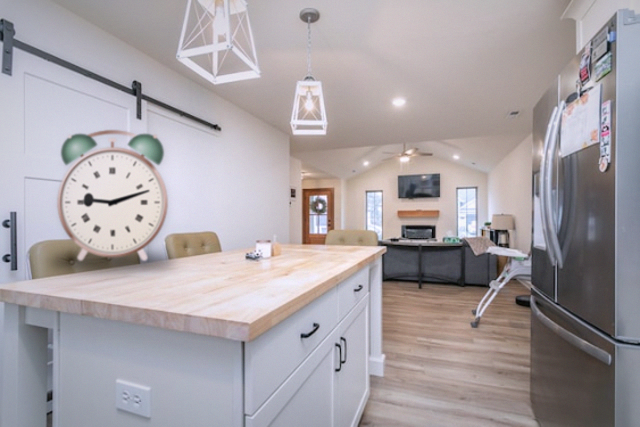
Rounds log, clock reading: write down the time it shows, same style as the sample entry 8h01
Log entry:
9h12
